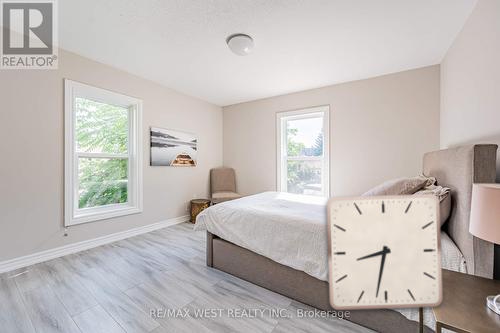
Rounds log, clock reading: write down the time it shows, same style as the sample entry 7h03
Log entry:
8h32
